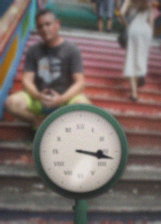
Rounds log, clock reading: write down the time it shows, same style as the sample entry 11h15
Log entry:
3h17
